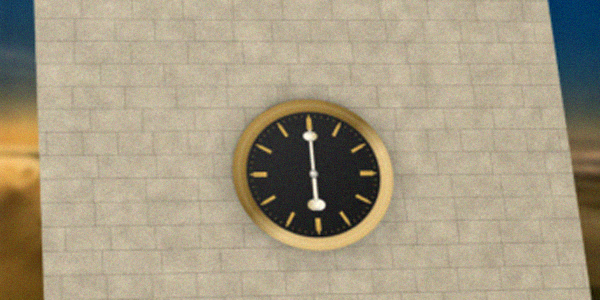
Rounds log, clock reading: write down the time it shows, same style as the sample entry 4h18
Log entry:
6h00
